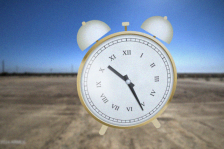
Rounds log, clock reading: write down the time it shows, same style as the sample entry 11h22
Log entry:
10h26
